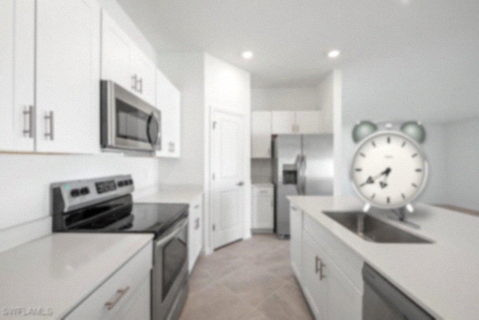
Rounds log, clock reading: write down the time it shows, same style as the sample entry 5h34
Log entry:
6h40
